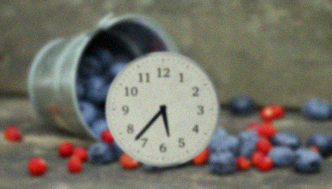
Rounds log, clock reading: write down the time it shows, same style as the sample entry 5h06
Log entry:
5h37
